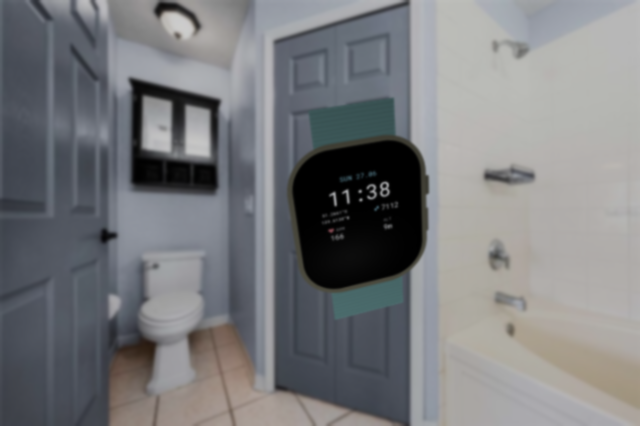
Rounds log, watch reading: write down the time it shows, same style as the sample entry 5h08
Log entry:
11h38
